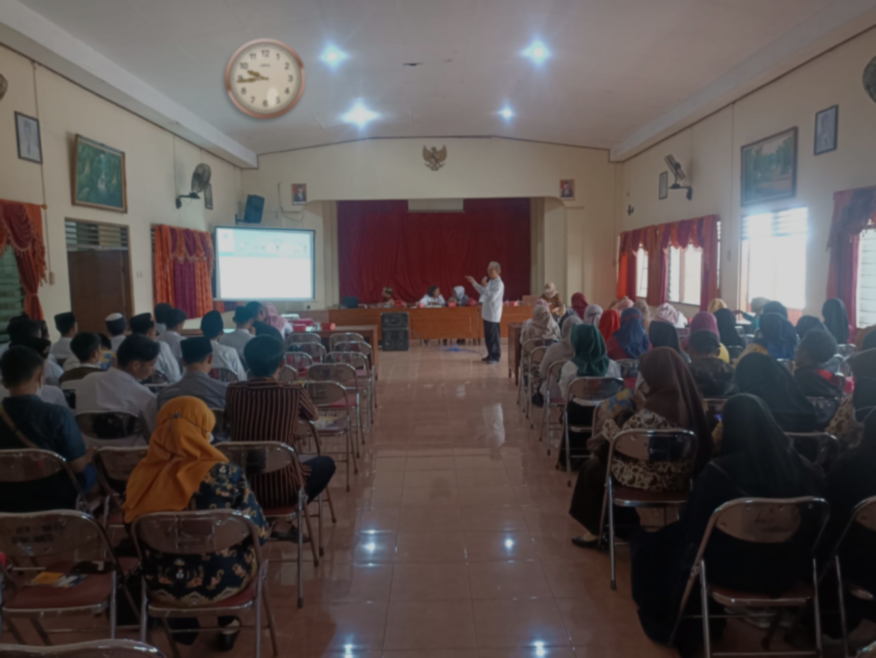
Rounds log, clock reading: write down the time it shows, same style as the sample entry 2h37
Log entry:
9h44
